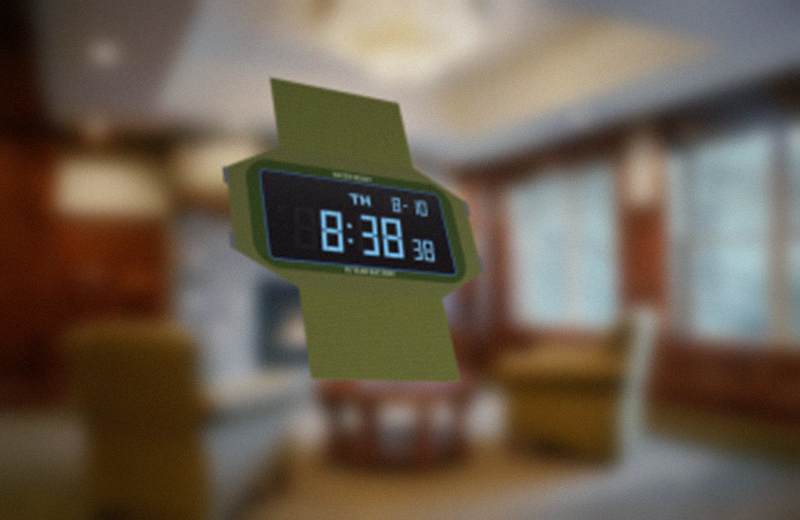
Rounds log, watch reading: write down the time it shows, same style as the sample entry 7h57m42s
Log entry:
8h38m38s
